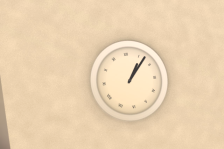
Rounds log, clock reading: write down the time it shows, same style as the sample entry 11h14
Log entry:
1h07
